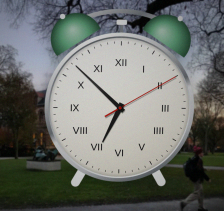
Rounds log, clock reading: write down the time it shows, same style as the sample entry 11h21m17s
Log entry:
6h52m10s
